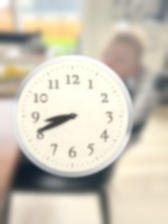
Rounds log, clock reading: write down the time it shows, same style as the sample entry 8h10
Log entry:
8h41
